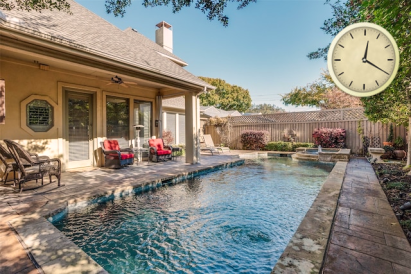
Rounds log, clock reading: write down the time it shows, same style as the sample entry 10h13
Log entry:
12h20
